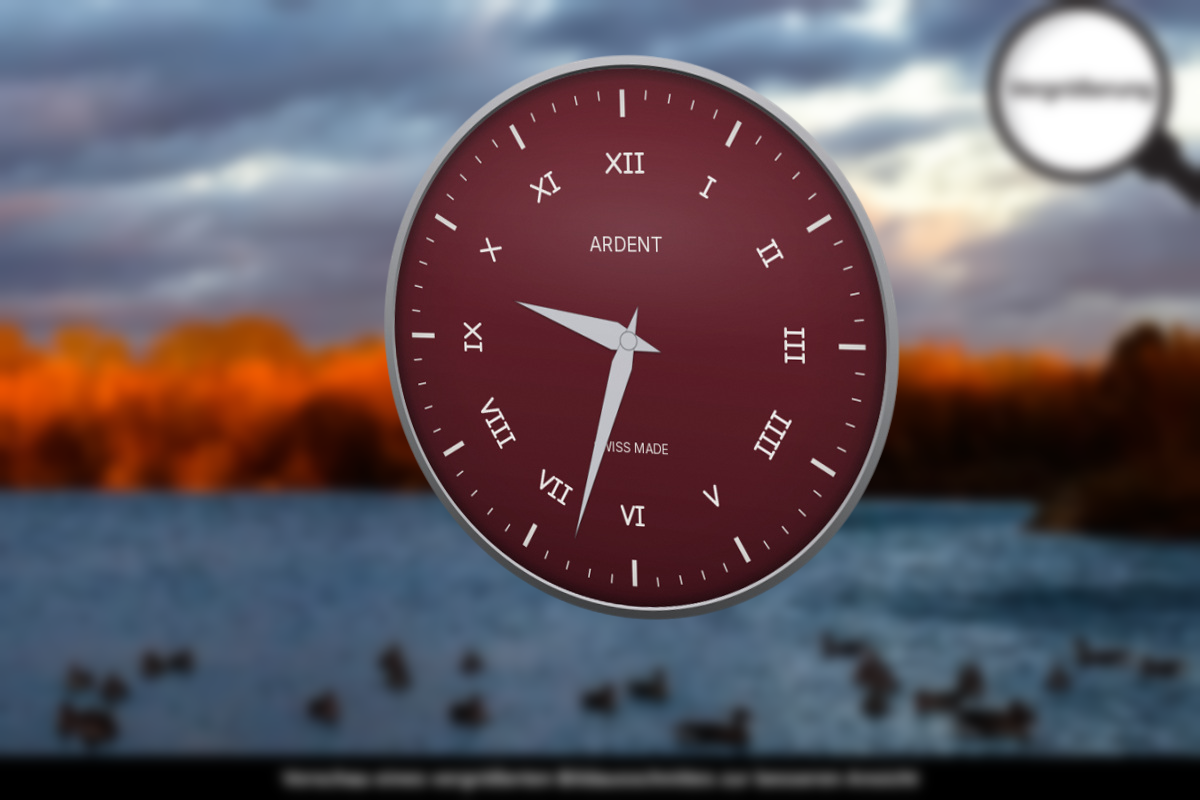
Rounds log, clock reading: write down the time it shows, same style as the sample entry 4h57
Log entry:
9h33
